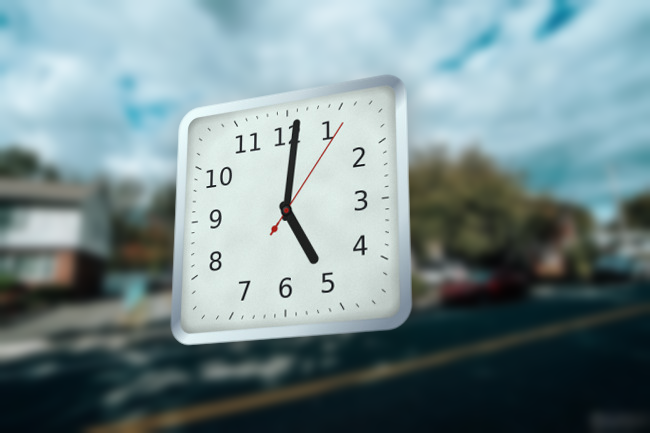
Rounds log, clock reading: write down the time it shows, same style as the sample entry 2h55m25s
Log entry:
5h01m06s
